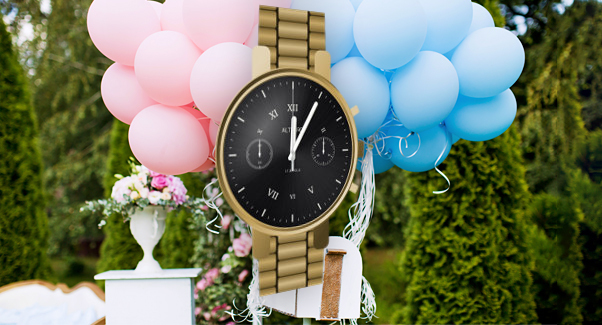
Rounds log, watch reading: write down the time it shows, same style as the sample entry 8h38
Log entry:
12h05
